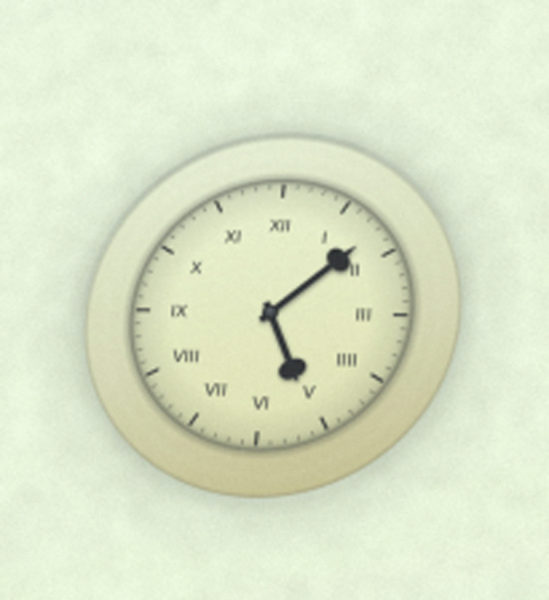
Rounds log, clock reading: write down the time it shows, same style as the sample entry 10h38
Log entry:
5h08
